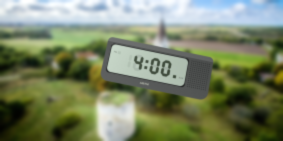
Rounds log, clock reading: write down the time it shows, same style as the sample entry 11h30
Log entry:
4h00
